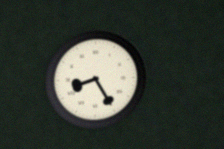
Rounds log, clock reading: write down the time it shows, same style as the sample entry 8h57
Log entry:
8h25
